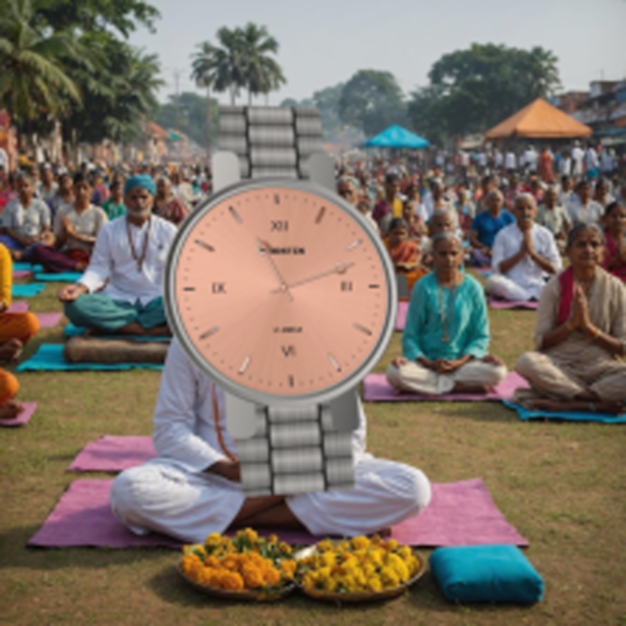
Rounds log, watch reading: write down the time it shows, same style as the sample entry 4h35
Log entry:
11h12
